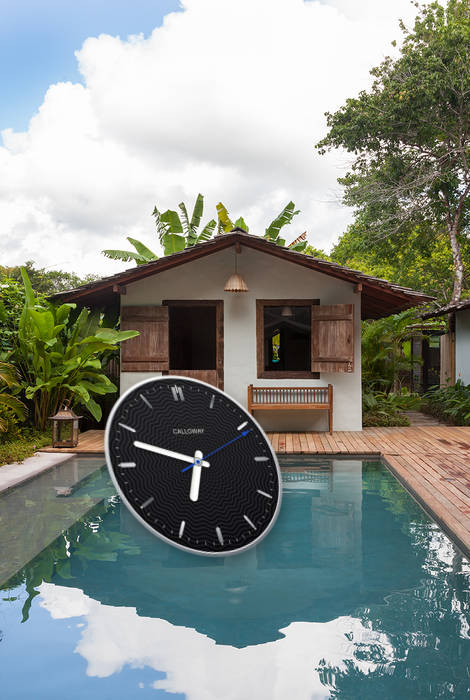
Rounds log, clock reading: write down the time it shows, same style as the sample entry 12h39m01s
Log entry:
6h48m11s
